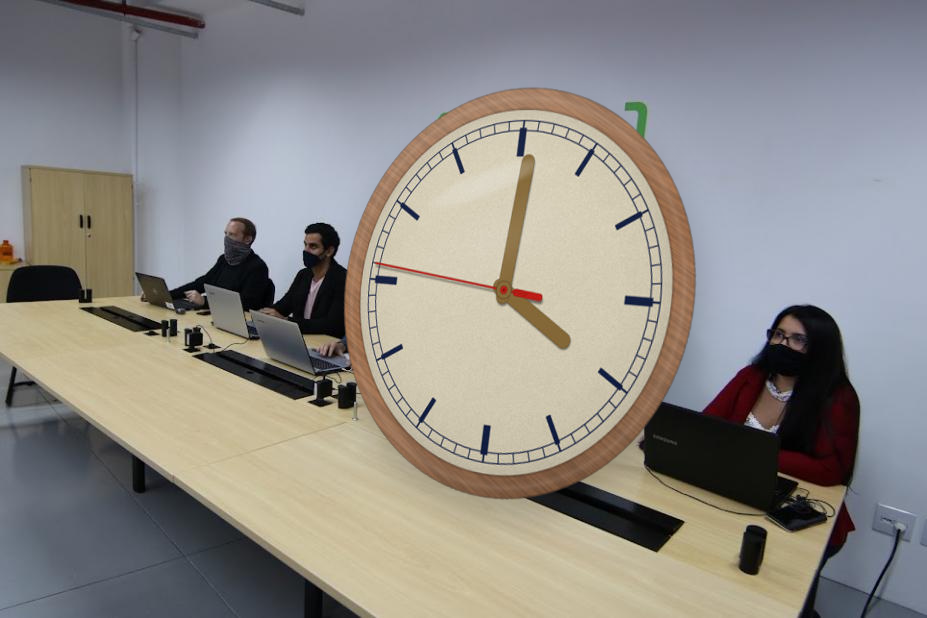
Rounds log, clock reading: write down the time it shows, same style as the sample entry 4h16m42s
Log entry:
4h00m46s
